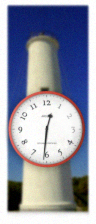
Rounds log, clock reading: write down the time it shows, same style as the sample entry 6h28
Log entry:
12h31
